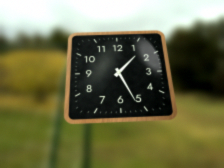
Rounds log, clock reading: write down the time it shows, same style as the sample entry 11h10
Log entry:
1h26
